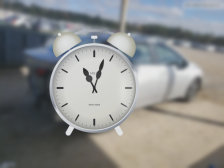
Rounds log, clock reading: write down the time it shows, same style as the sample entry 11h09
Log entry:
11h03
